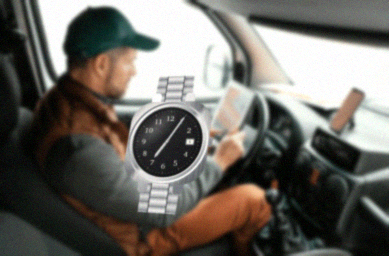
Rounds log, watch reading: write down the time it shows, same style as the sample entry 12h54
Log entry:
7h05
